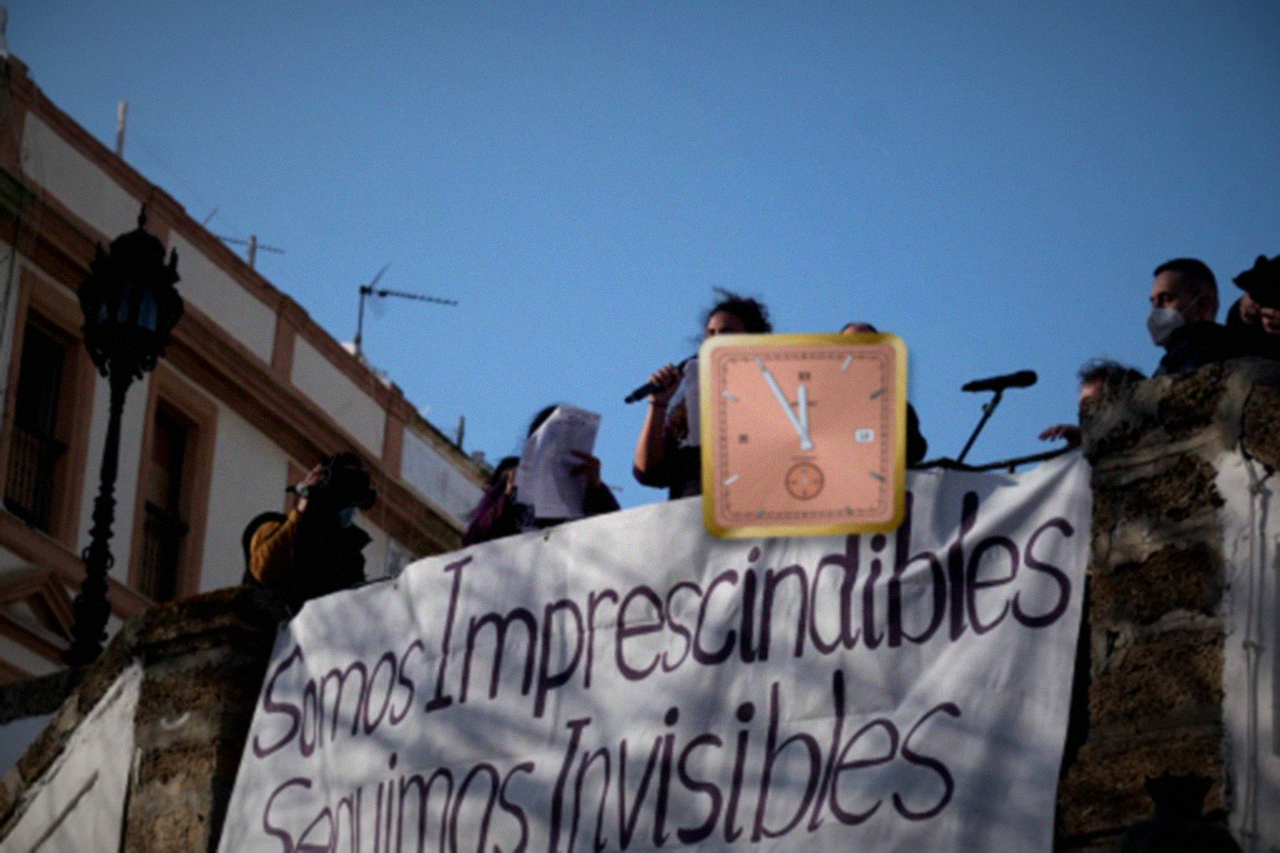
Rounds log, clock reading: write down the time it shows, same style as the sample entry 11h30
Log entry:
11h55
